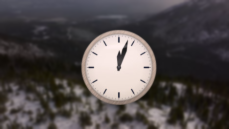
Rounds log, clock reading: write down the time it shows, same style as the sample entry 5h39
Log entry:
12h03
